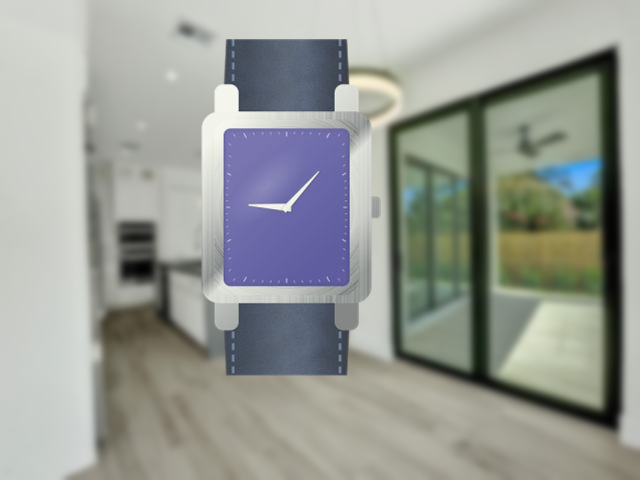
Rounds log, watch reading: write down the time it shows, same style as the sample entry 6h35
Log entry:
9h07
